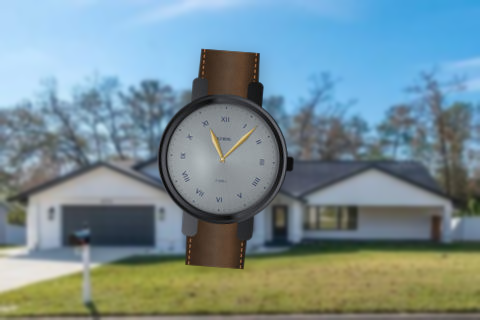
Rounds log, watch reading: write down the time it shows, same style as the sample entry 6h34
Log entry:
11h07
